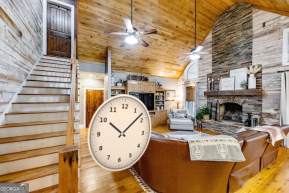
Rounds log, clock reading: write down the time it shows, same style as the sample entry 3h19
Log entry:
10h08
